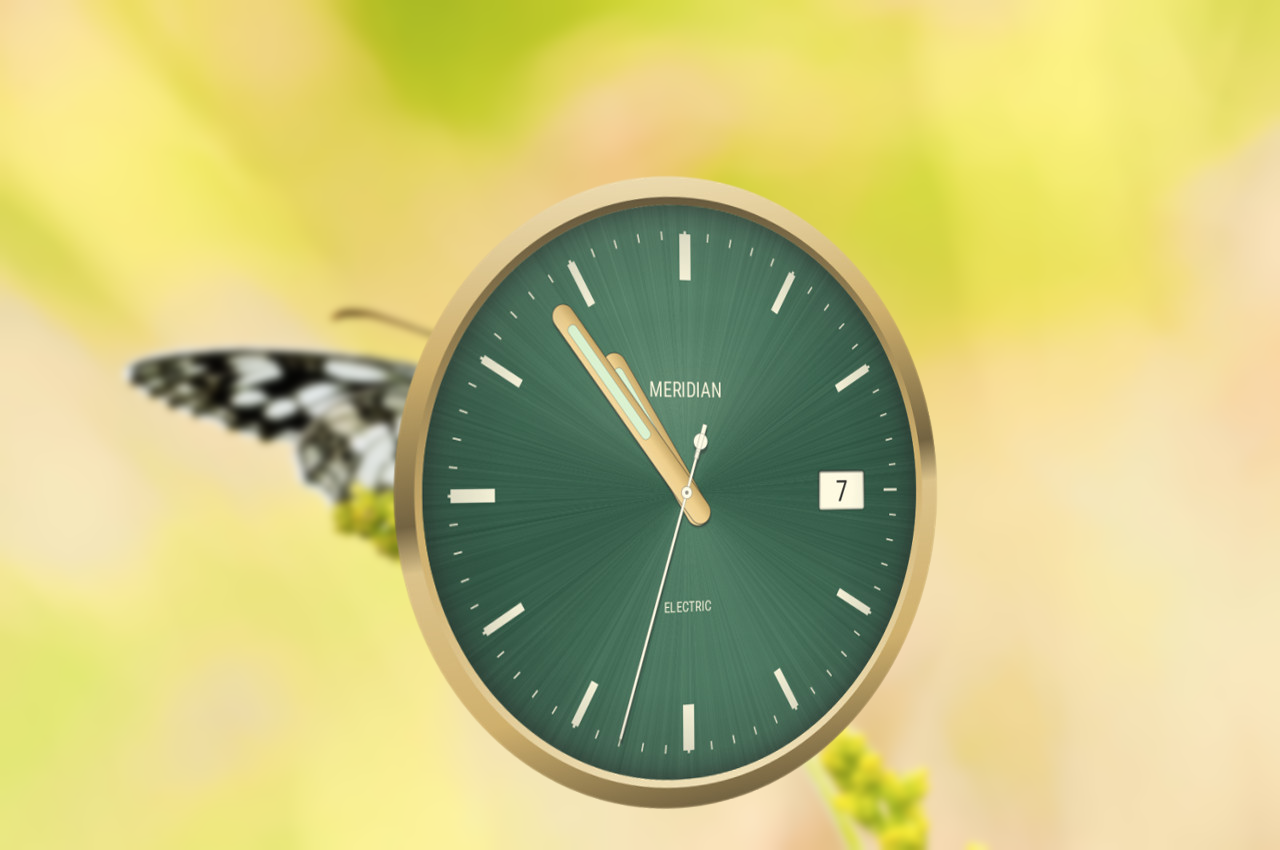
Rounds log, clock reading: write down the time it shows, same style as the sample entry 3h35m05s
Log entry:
10h53m33s
